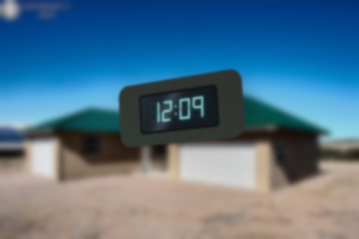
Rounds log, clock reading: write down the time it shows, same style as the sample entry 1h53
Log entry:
12h09
